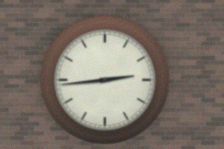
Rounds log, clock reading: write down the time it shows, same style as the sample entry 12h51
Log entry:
2h44
